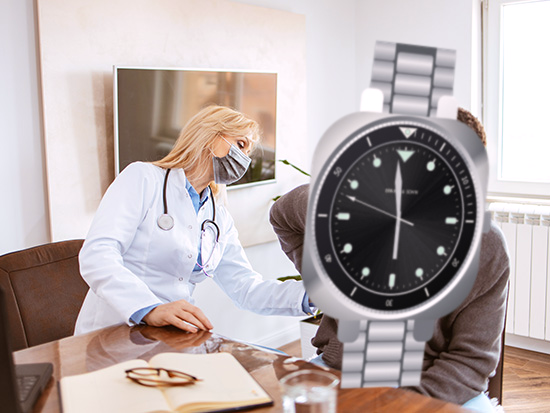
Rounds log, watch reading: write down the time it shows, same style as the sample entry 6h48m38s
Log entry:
5h58m48s
